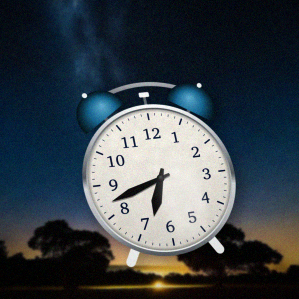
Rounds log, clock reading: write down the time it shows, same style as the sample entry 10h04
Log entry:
6h42
